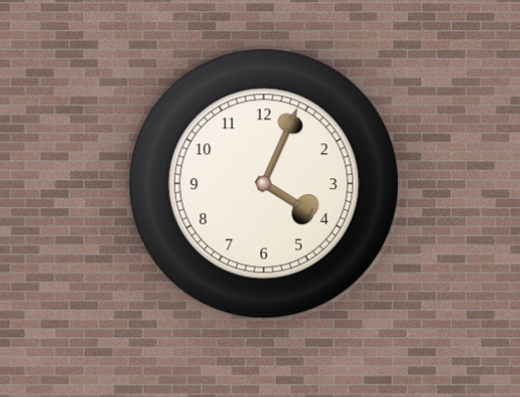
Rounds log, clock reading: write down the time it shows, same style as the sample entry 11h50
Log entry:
4h04
